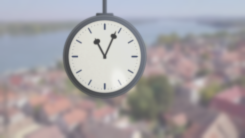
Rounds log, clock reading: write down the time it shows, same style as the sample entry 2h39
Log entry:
11h04
